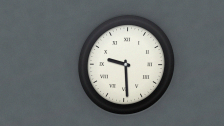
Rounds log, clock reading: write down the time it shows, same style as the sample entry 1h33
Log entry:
9h29
